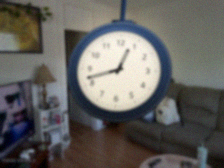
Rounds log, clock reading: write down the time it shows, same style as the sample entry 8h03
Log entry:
12h42
